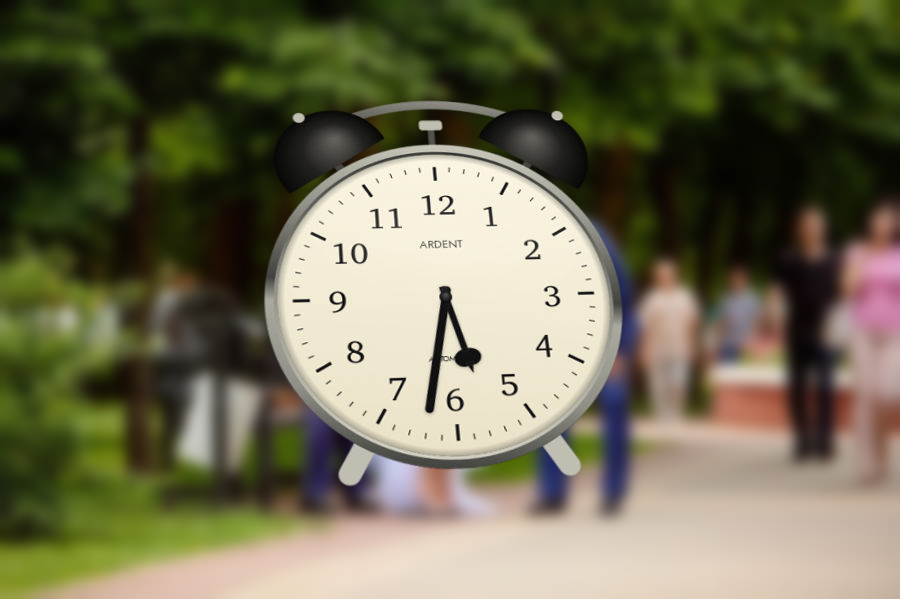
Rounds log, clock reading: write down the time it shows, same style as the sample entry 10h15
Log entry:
5h32
